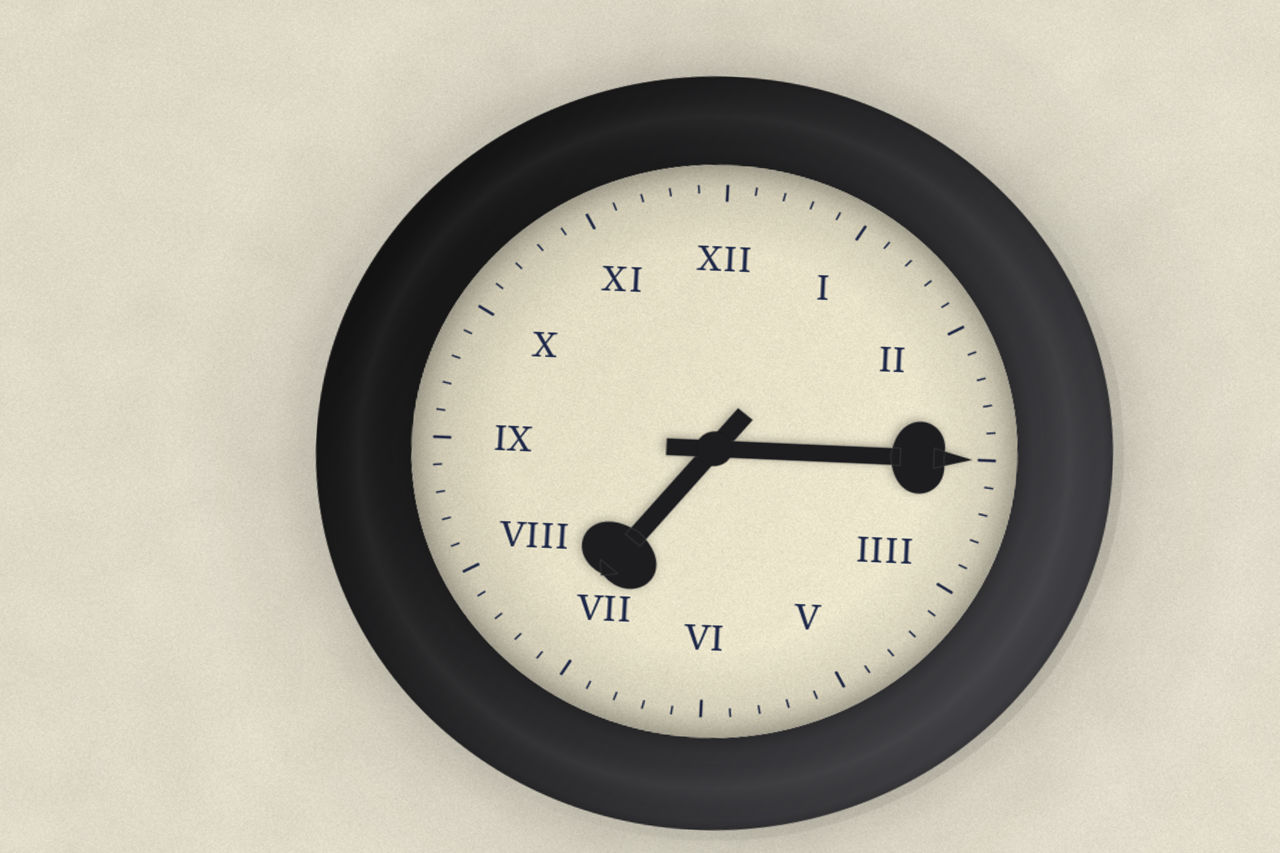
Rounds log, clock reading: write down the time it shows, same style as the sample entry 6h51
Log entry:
7h15
